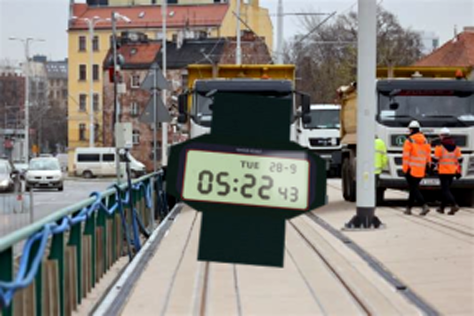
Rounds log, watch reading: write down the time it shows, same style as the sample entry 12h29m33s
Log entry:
5h22m43s
